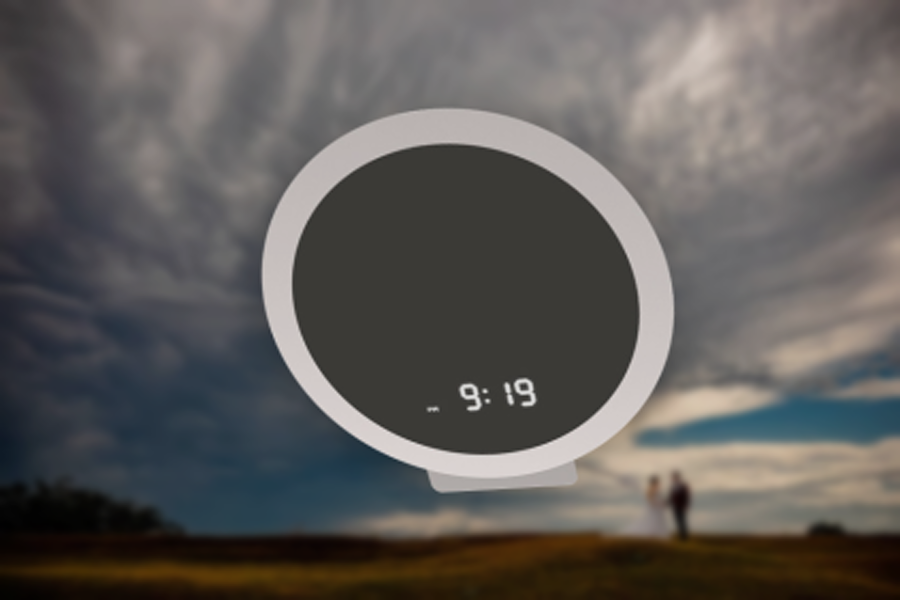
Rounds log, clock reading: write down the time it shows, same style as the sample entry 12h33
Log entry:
9h19
